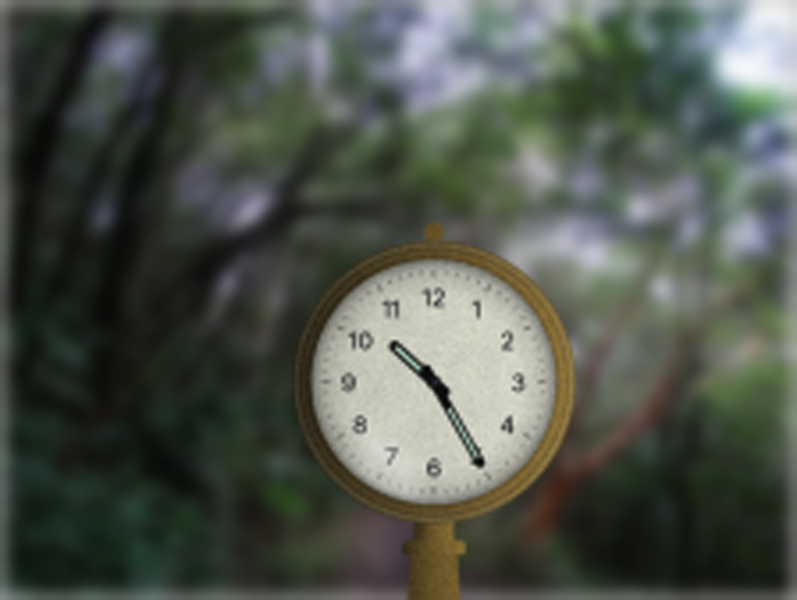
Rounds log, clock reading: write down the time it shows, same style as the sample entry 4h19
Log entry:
10h25
